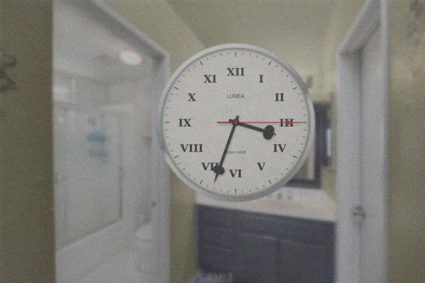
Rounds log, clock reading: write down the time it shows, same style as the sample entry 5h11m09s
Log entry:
3h33m15s
